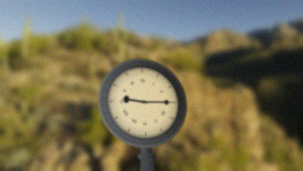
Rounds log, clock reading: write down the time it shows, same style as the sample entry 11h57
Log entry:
9h15
